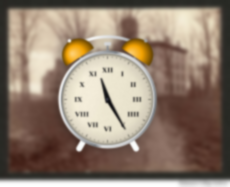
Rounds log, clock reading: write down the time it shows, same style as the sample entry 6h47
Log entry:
11h25
